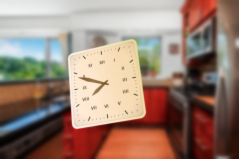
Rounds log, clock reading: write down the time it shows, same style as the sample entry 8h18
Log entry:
7h49
